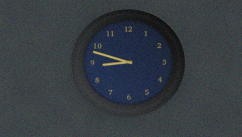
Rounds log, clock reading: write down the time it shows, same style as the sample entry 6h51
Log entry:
8h48
